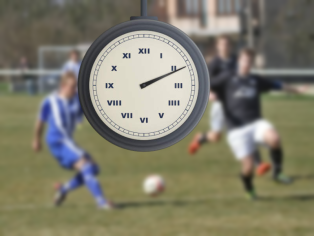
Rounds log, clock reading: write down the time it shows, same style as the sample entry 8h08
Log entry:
2h11
